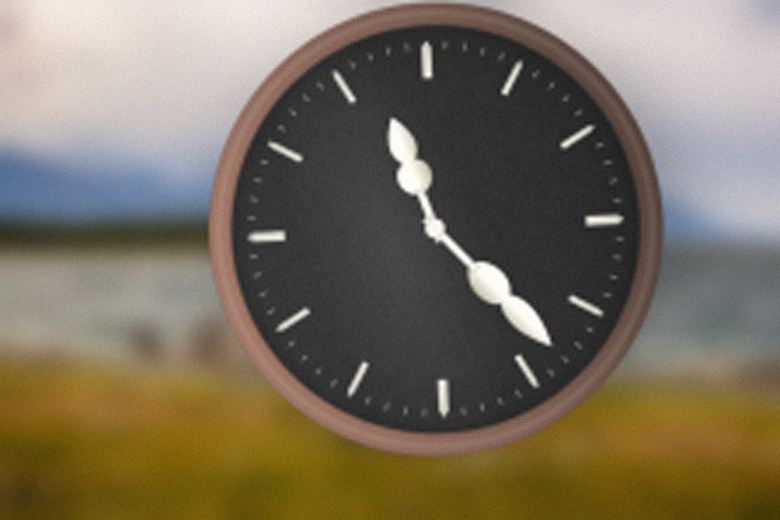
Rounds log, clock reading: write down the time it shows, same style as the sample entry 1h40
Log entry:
11h23
